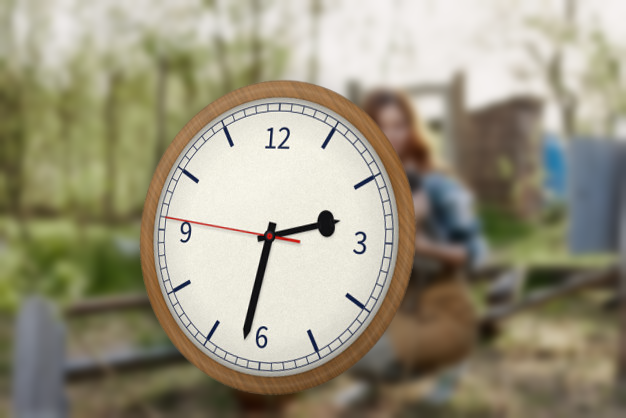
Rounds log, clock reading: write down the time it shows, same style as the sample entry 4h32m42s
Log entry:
2h31m46s
